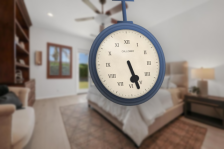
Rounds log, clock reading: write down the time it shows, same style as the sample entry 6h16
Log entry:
5h27
